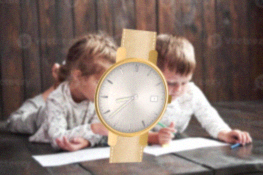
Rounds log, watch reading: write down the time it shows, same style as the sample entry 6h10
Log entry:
8h38
